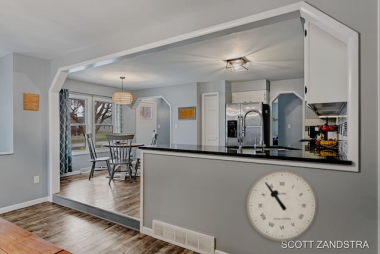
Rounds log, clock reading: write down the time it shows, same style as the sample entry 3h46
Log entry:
10h54
